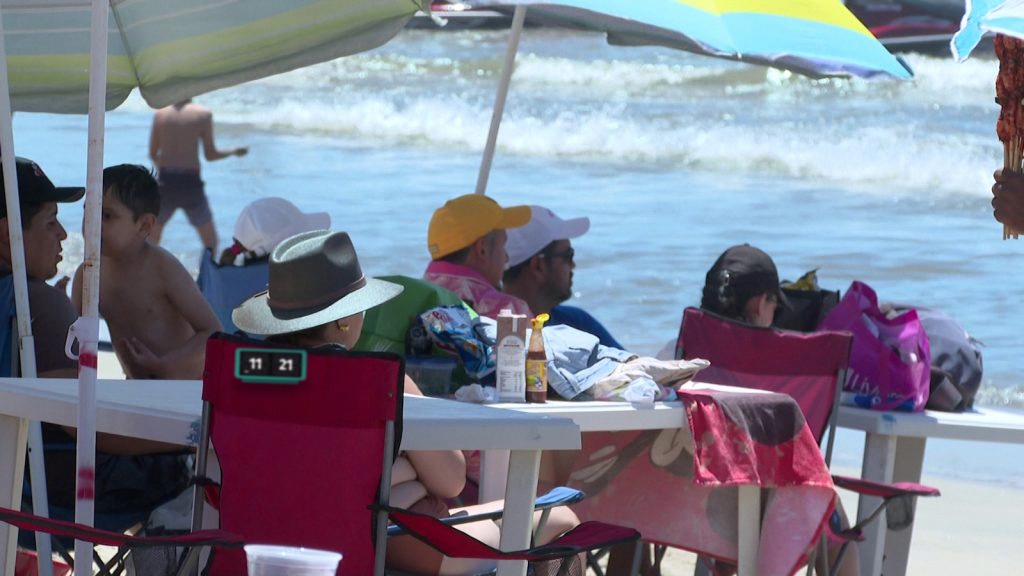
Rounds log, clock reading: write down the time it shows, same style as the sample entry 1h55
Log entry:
11h21
